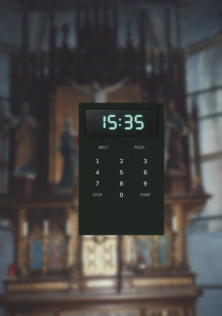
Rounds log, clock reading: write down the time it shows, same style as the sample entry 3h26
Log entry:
15h35
